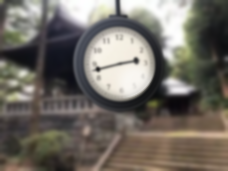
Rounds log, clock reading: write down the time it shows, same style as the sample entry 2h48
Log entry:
2h43
